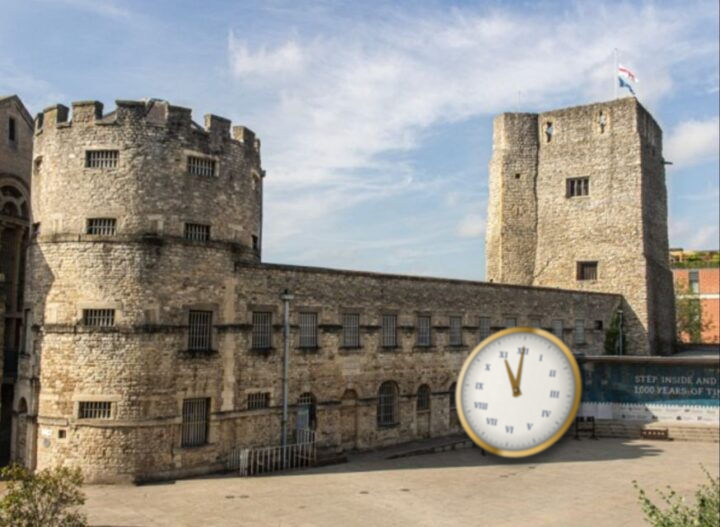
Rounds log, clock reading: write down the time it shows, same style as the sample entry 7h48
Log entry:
11h00
